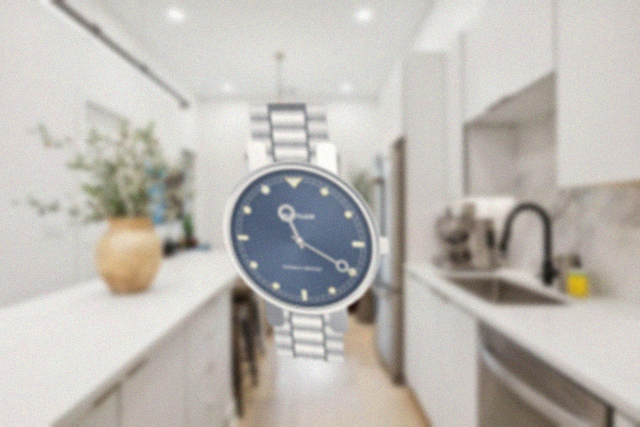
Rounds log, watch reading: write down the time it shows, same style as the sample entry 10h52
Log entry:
11h20
